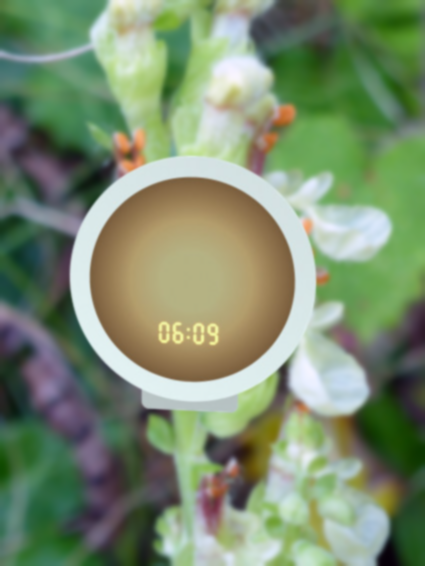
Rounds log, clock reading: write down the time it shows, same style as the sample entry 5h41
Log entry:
6h09
